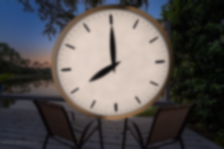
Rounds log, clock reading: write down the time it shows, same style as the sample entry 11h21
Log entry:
8h00
